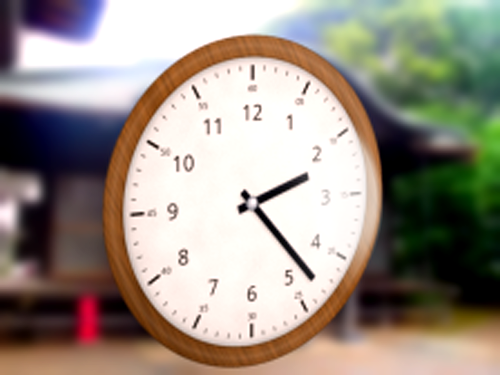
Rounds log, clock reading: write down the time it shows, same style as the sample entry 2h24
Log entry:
2h23
